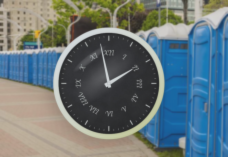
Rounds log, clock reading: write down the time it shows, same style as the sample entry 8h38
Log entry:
1h58
